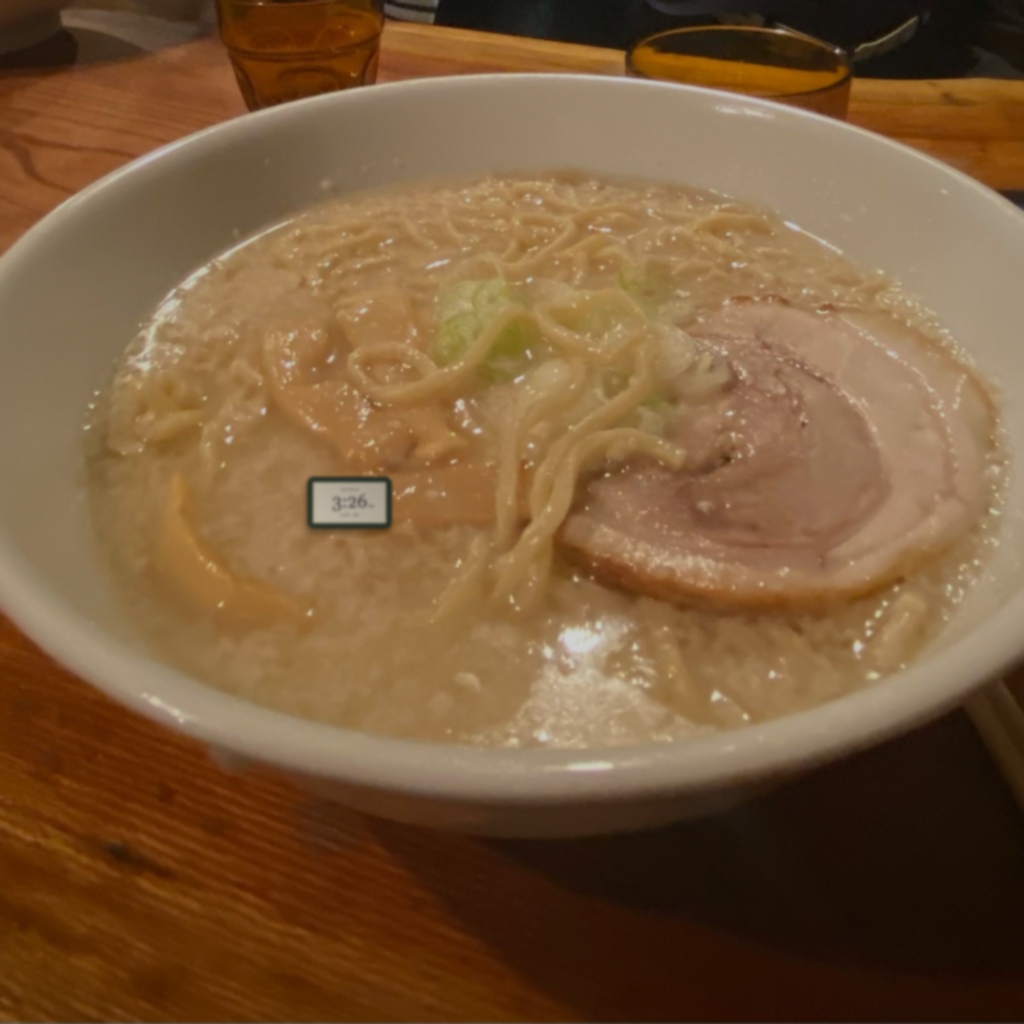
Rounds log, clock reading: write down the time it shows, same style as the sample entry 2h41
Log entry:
3h26
